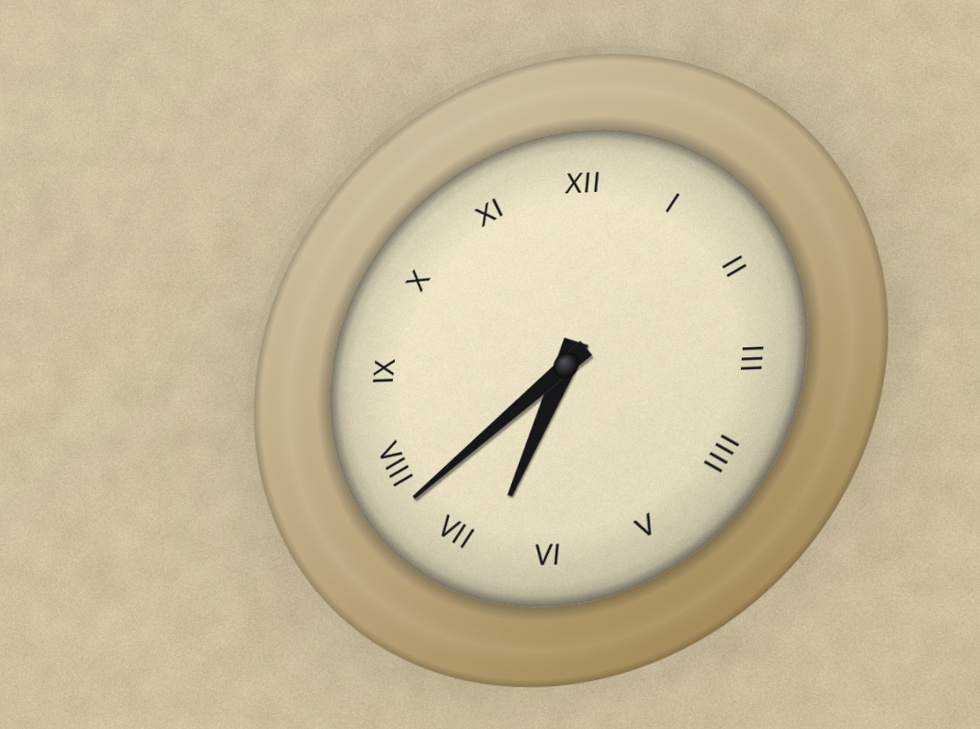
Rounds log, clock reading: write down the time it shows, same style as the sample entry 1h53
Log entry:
6h38
